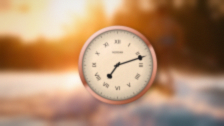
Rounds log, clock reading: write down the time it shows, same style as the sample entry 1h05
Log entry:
7h12
